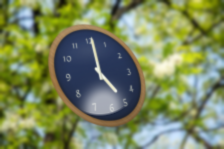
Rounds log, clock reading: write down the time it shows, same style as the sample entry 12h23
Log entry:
5h01
